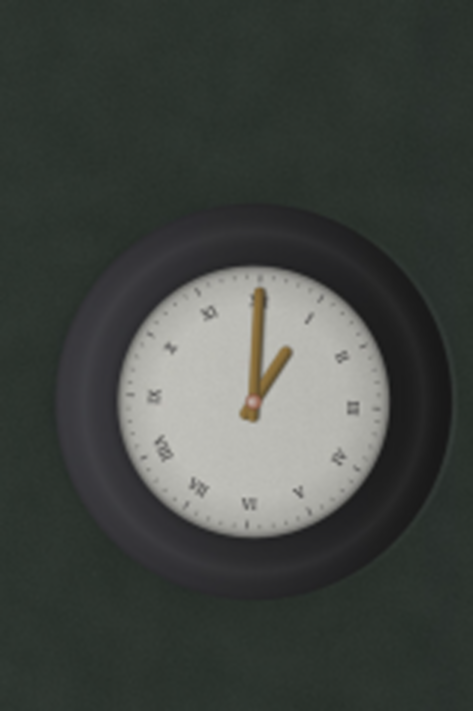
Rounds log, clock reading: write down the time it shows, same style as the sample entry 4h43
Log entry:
1h00
